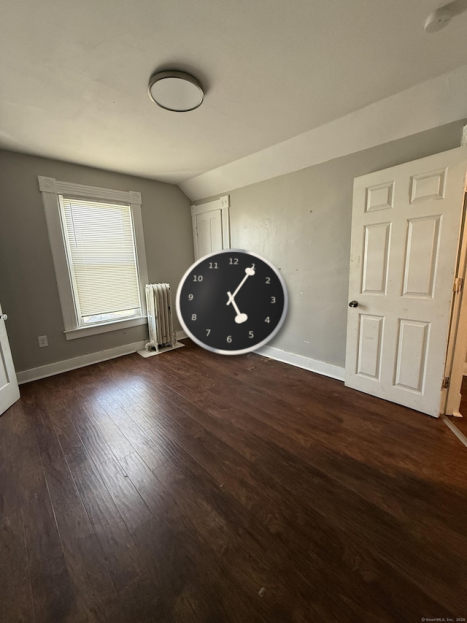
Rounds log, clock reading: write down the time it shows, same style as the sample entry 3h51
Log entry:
5h05
